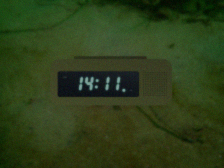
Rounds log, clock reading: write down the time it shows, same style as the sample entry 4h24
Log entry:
14h11
